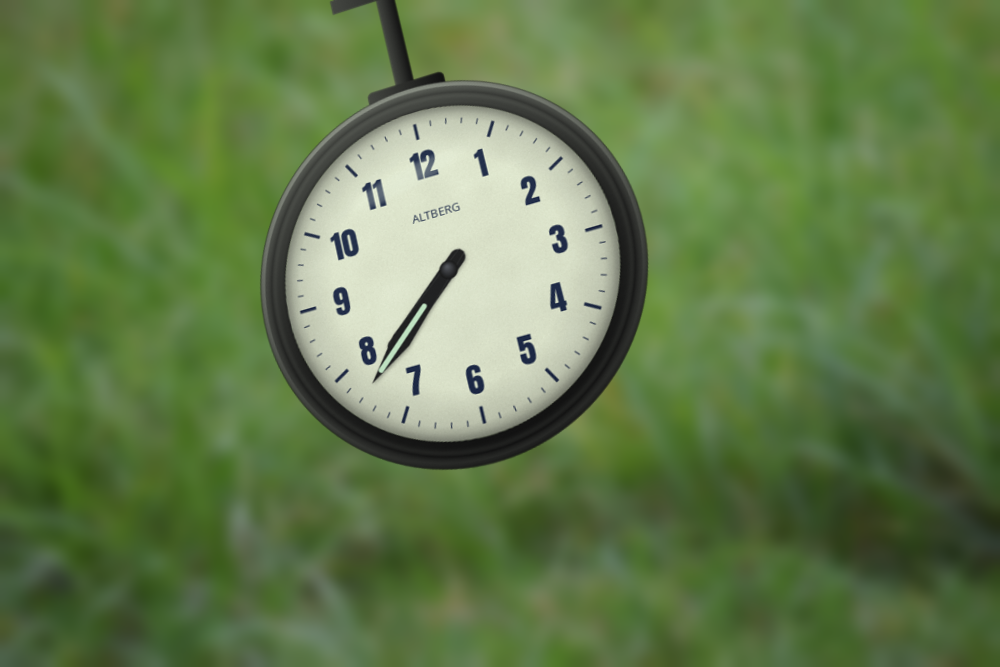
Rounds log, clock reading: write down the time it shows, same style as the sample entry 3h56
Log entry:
7h38
